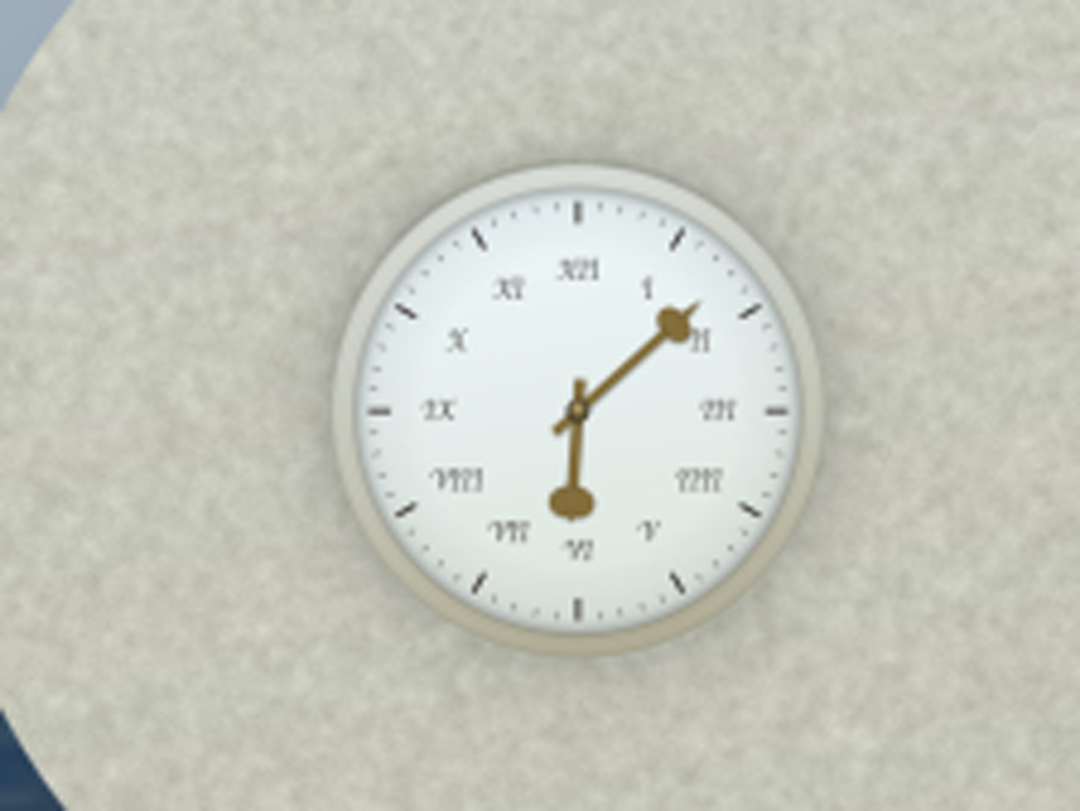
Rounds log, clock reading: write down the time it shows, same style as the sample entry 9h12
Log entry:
6h08
